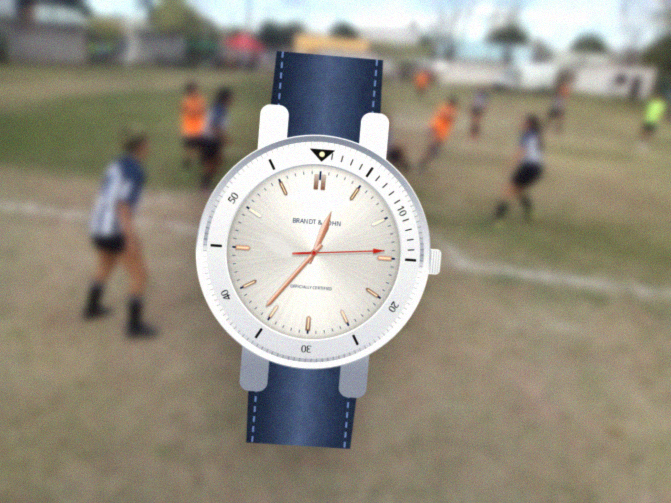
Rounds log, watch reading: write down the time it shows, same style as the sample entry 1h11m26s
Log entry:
12h36m14s
